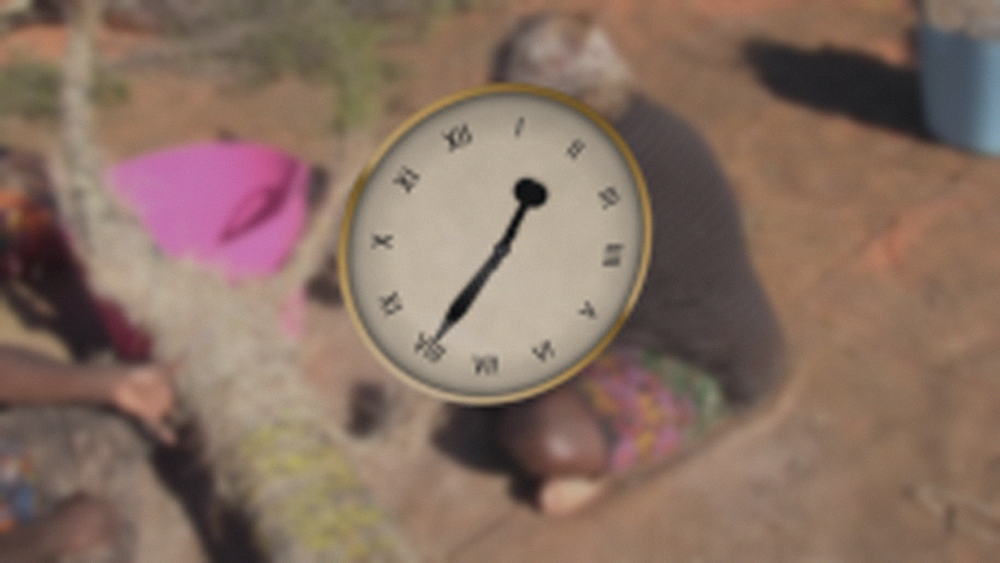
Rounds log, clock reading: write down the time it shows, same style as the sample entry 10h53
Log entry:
1h40
